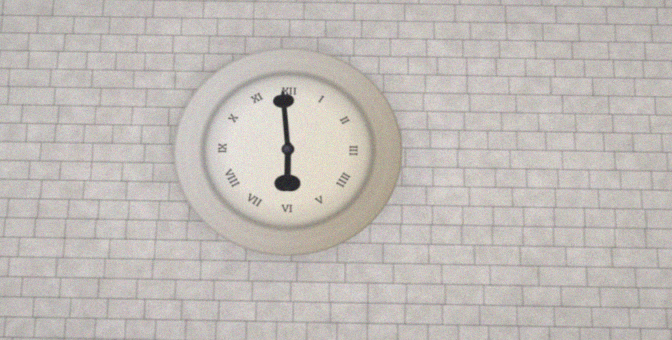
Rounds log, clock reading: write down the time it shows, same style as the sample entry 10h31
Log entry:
5h59
